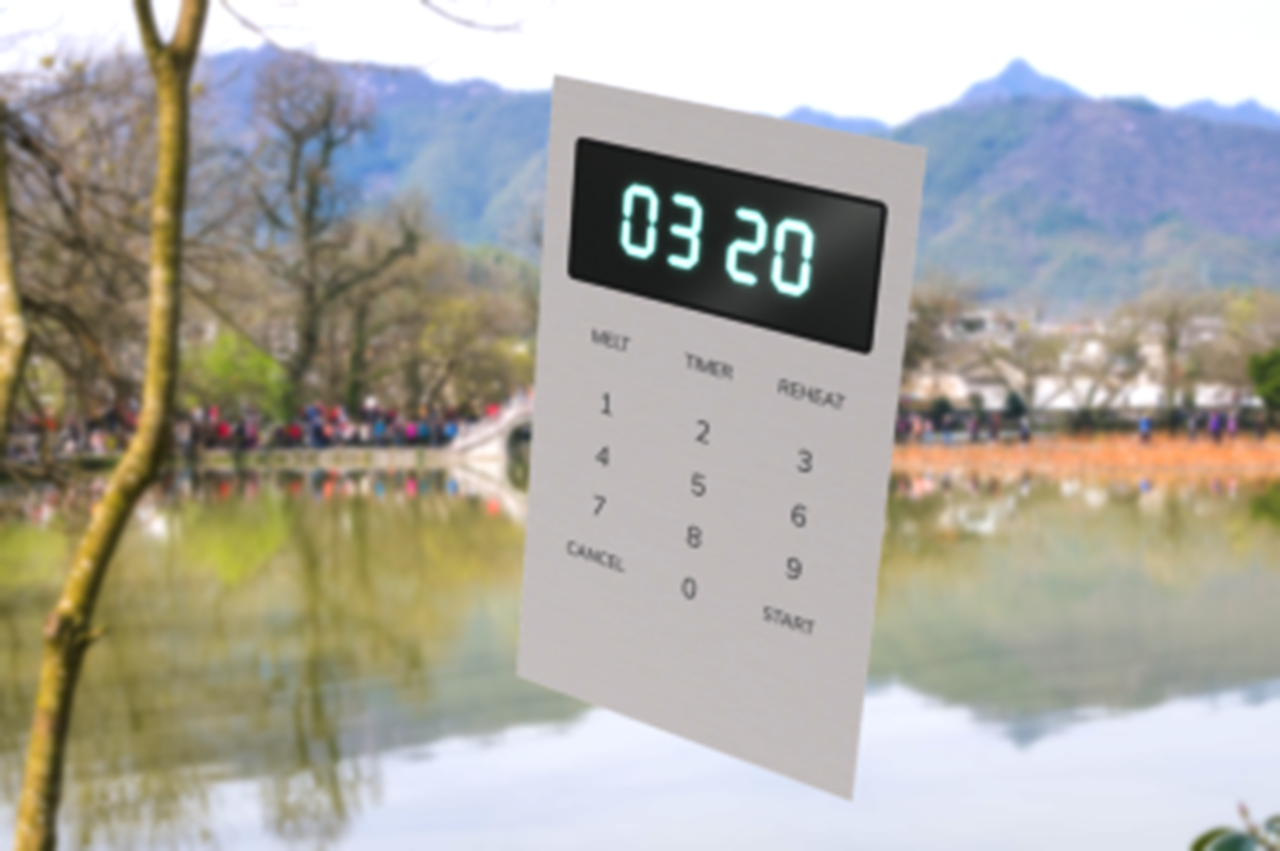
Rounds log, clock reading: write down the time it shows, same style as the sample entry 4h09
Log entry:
3h20
